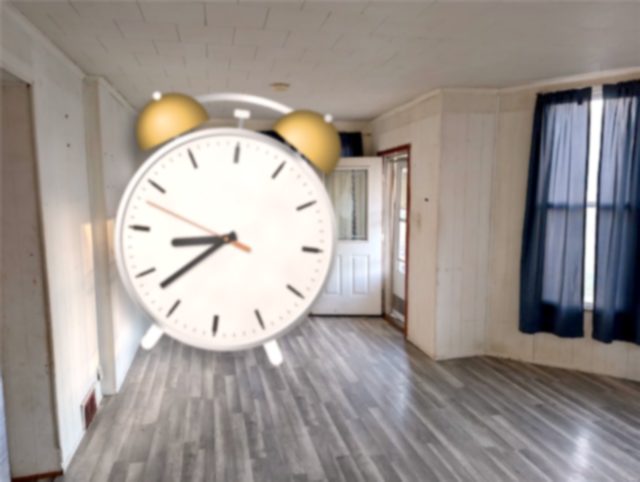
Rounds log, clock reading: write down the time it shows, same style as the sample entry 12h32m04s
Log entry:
8h37m48s
